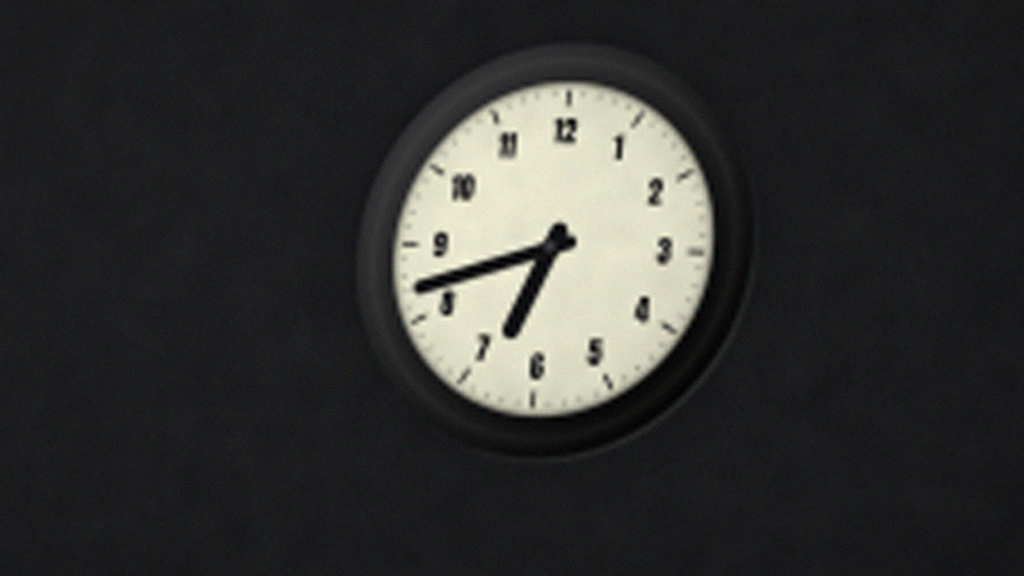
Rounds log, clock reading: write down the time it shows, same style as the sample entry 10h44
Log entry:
6h42
